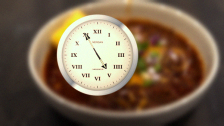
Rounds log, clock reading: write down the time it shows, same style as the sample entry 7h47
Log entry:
4h55
